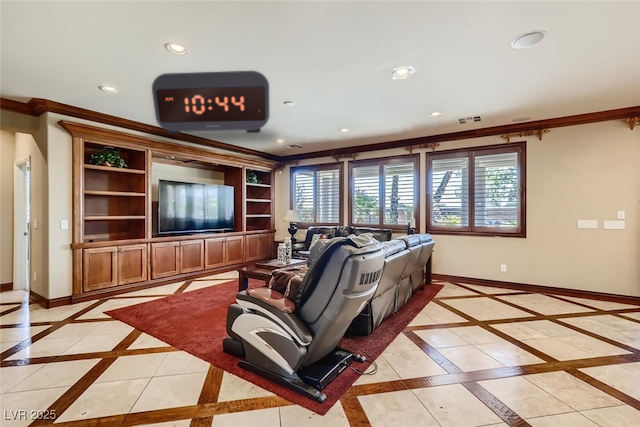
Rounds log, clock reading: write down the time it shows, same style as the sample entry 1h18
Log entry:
10h44
